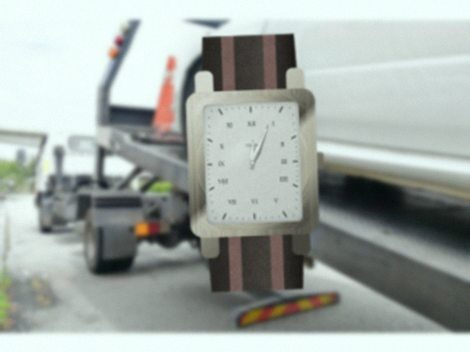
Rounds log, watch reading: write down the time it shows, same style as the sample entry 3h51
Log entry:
12h04
